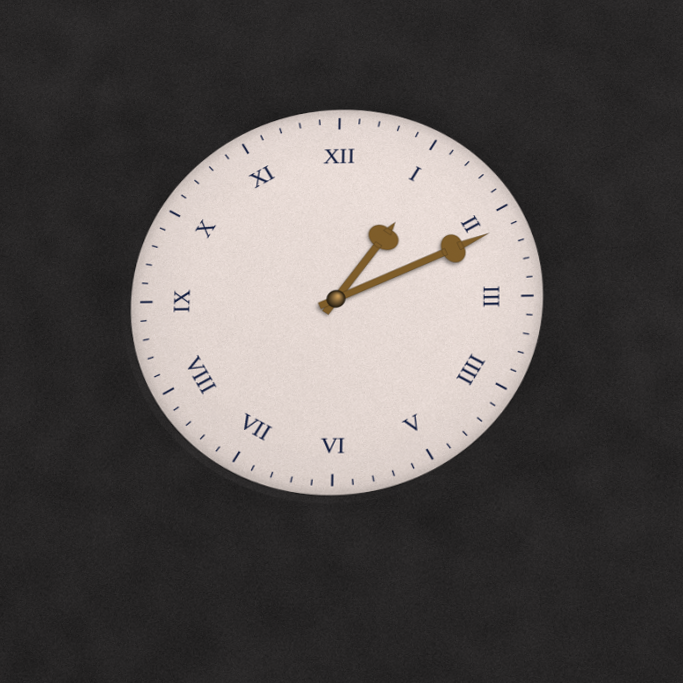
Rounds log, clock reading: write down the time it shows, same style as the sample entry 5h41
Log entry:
1h11
